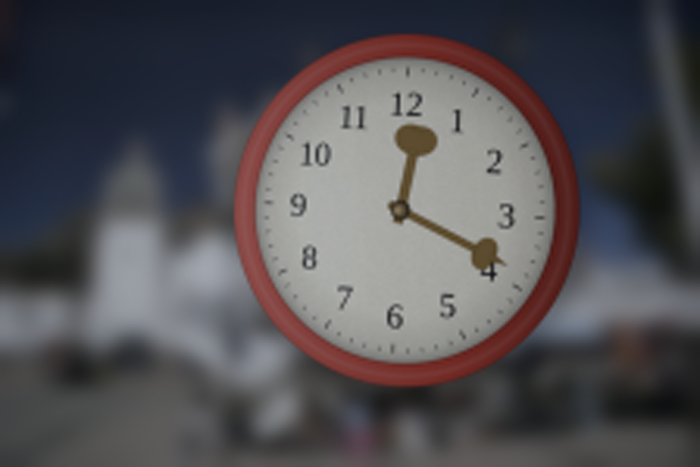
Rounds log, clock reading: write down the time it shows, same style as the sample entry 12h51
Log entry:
12h19
